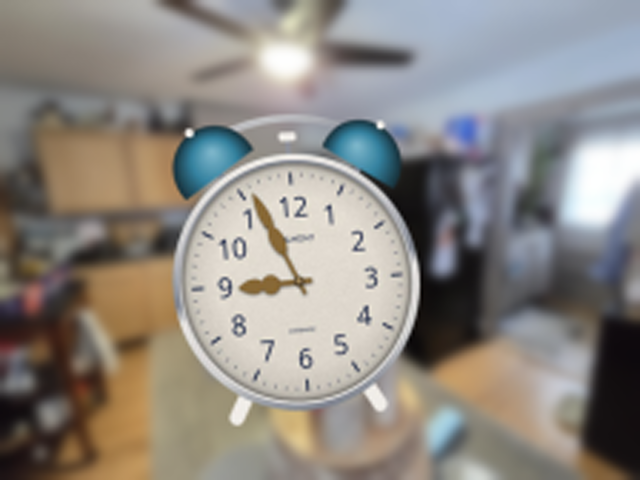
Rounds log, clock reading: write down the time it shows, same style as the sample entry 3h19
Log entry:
8h56
